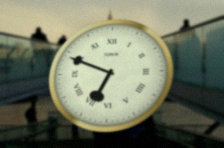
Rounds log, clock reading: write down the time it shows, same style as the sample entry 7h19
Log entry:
6h49
